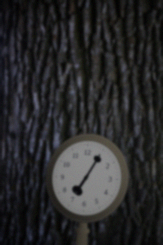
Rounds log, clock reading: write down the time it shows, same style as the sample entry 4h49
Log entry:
7h05
